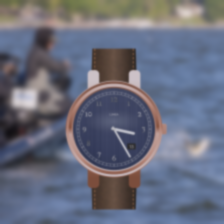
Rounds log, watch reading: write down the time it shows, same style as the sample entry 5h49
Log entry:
3h25
